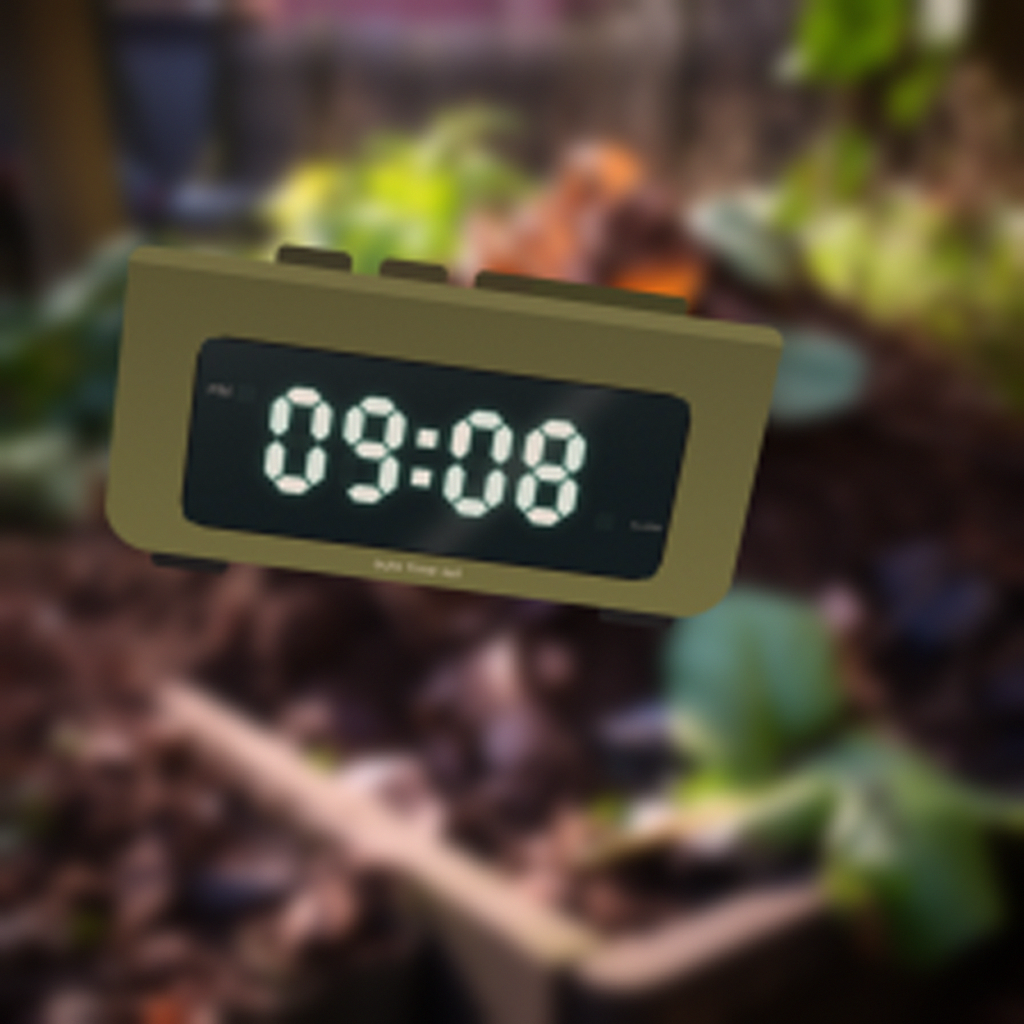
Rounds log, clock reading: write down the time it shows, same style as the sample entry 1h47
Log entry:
9h08
